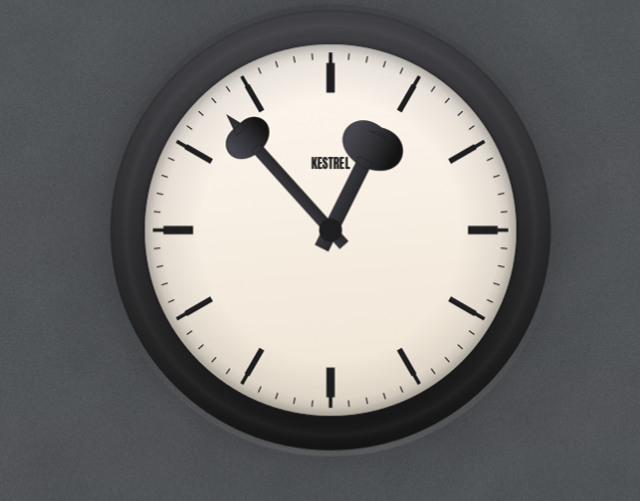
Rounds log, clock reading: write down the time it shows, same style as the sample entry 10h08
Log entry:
12h53
